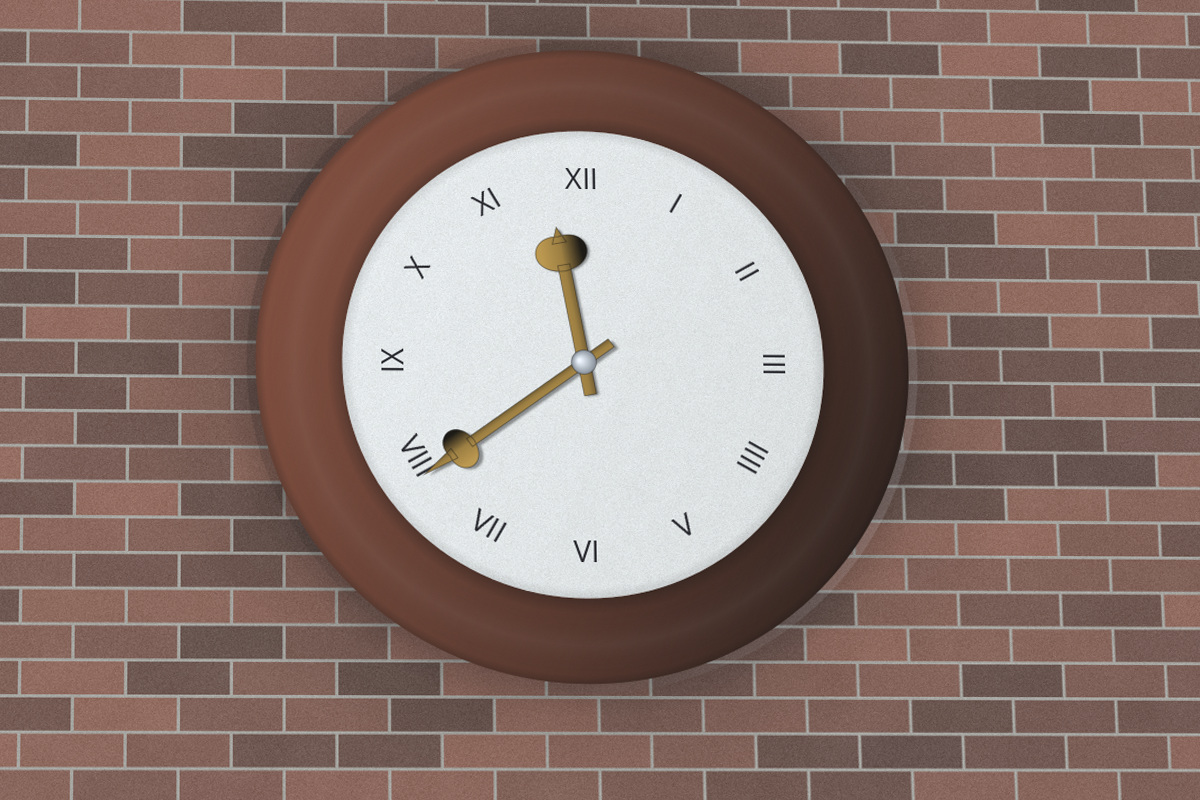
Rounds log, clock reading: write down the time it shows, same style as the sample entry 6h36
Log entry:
11h39
